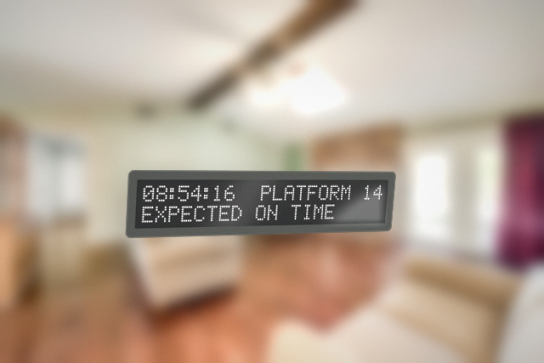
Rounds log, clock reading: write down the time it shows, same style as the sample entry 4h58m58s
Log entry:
8h54m16s
